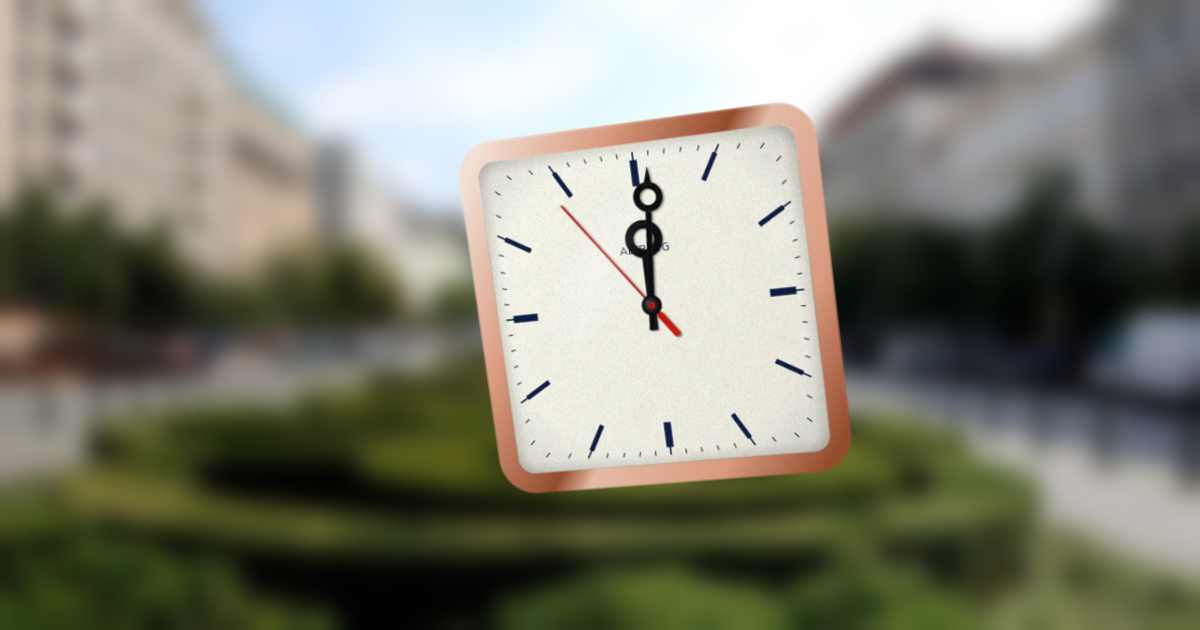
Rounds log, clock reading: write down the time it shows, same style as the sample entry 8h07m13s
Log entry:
12h00m54s
